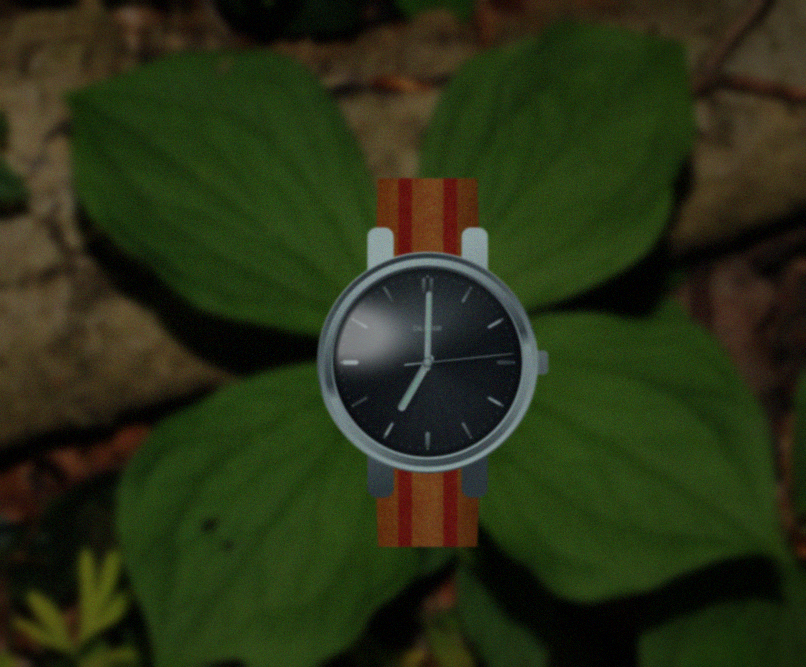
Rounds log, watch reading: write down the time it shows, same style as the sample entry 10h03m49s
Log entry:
7h00m14s
